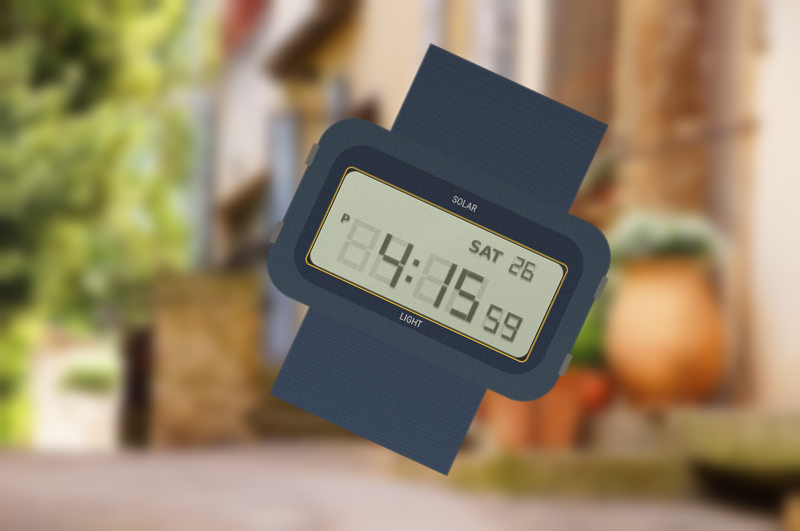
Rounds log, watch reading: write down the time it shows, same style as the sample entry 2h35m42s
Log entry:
4h15m59s
